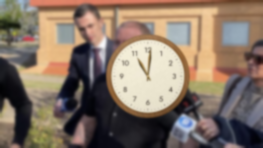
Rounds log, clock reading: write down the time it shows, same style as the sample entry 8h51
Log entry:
11h01
